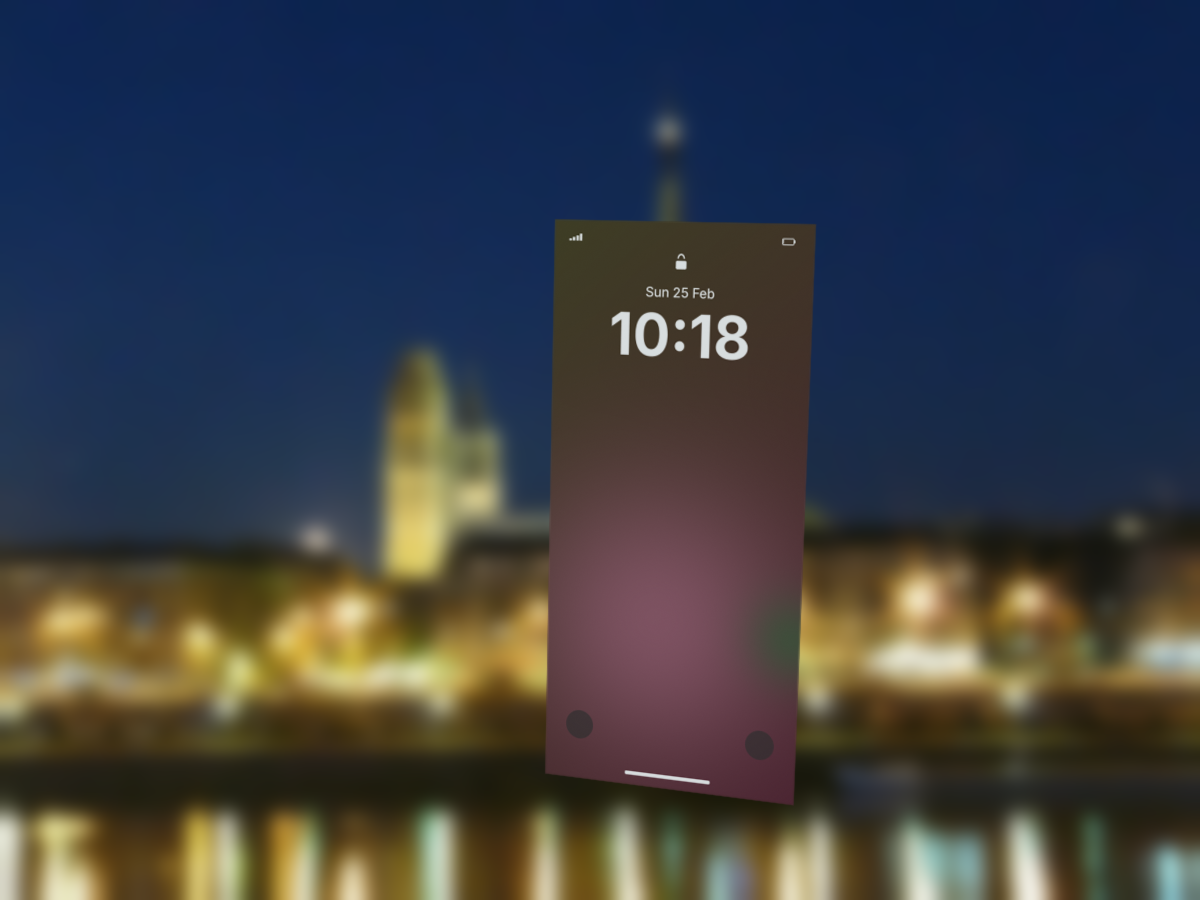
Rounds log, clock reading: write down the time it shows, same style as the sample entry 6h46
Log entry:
10h18
